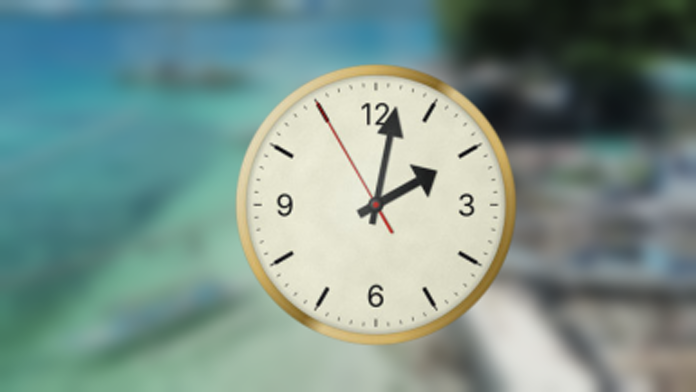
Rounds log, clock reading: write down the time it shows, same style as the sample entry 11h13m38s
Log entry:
2h01m55s
